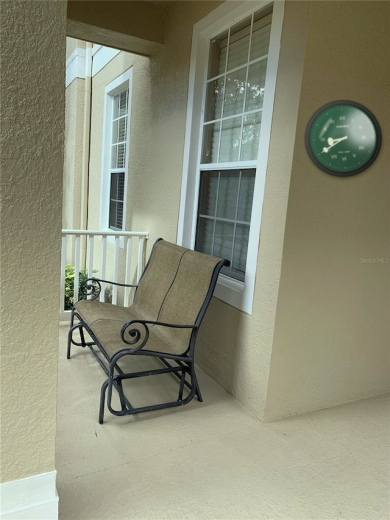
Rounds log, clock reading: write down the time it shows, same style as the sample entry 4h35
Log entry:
8h40
